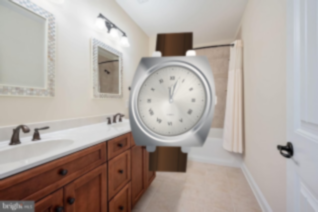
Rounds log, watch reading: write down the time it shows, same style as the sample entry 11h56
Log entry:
12h03
